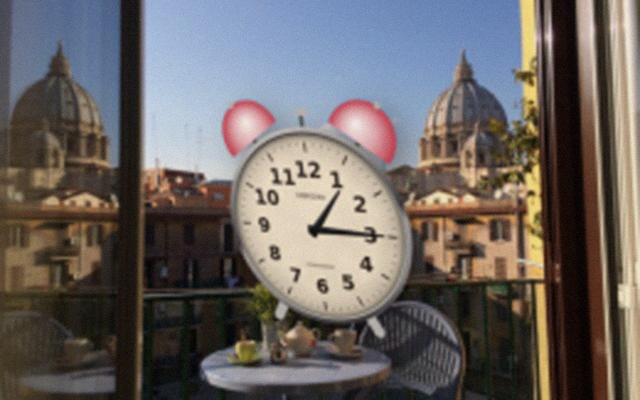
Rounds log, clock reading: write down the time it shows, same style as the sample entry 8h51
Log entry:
1h15
